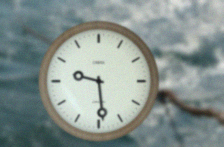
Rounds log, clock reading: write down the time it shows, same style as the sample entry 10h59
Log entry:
9h29
